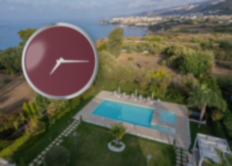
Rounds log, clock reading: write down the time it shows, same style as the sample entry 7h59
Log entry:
7h15
